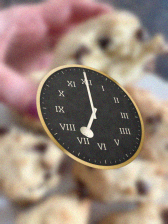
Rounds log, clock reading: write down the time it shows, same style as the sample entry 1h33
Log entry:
7h00
